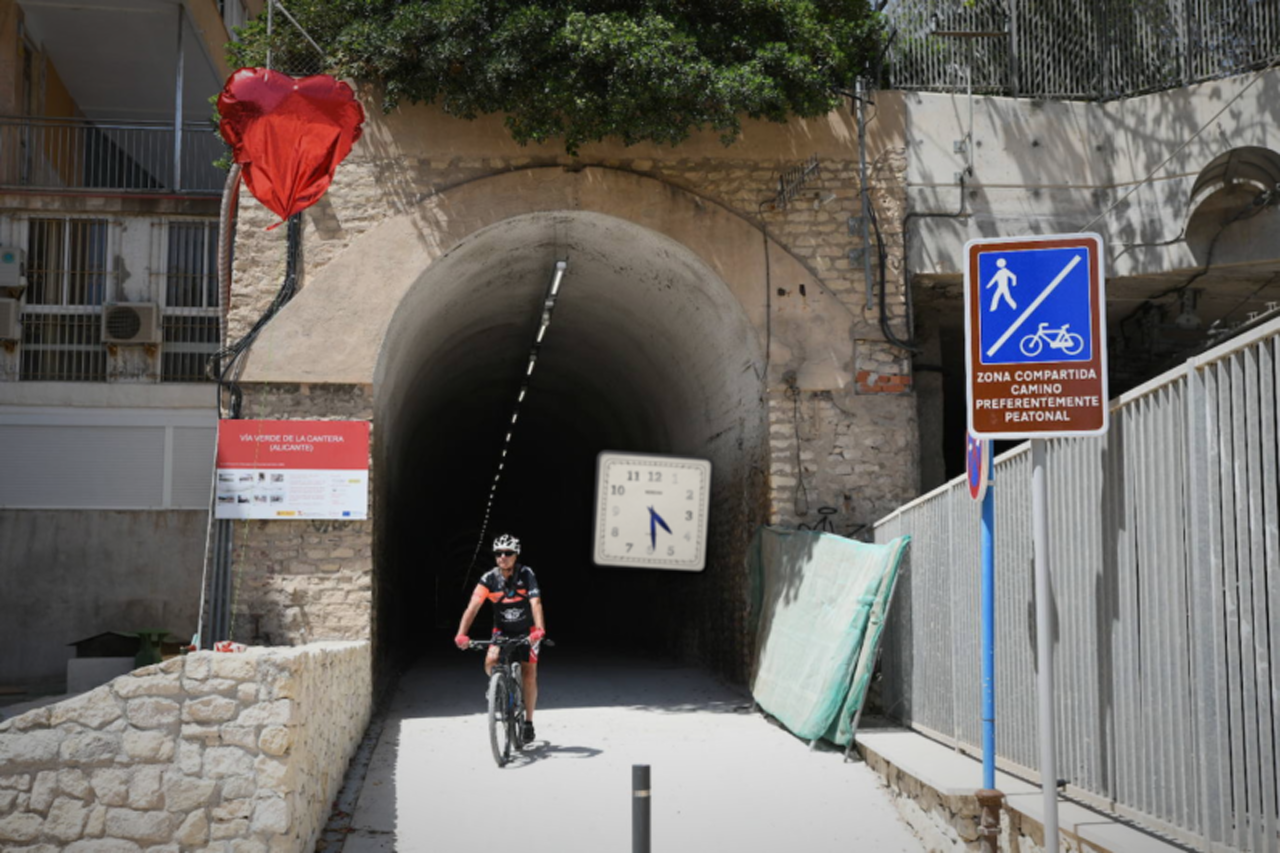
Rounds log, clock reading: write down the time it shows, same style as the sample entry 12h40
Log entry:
4h29
